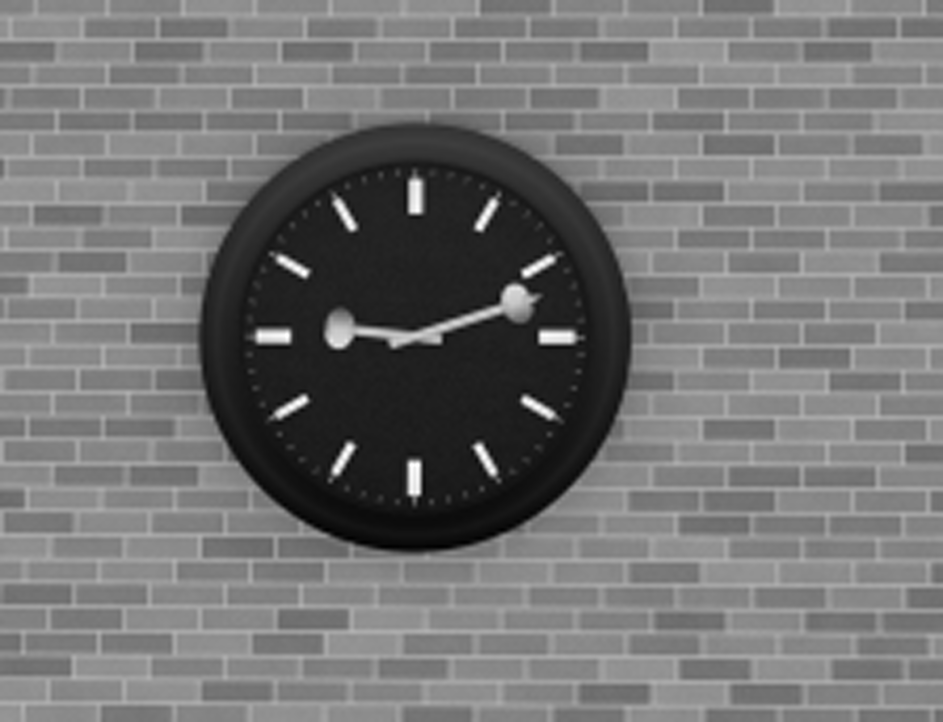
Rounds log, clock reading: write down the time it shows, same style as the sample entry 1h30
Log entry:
9h12
